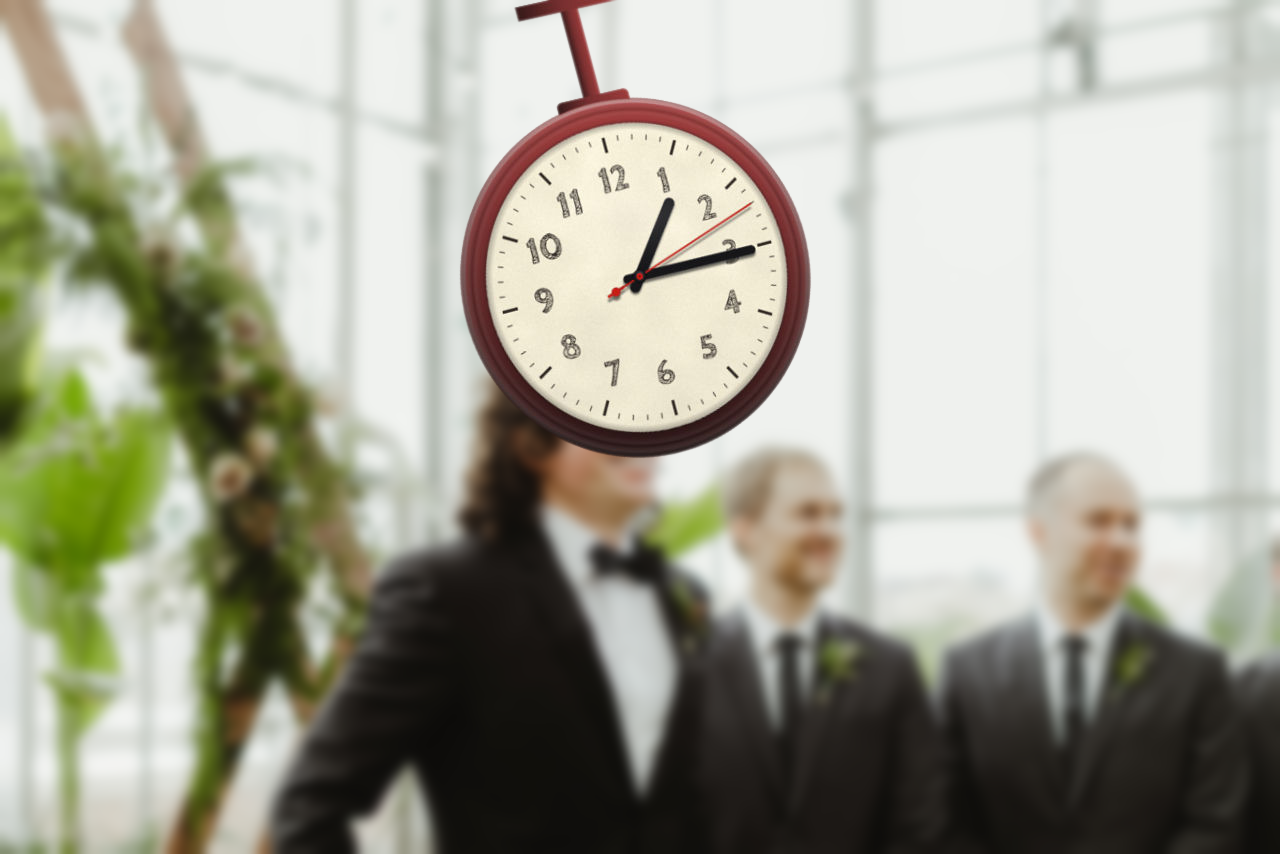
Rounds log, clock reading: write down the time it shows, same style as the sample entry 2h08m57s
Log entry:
1h15m12s
